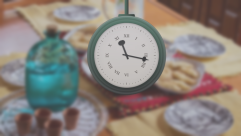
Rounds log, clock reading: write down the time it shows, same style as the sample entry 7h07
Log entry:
11h17
